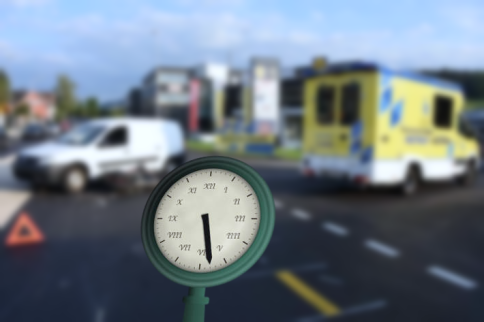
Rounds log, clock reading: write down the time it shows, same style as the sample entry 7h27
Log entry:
5h28
